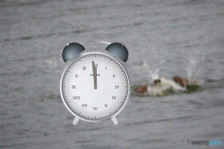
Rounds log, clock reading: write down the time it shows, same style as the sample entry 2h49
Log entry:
11h59
